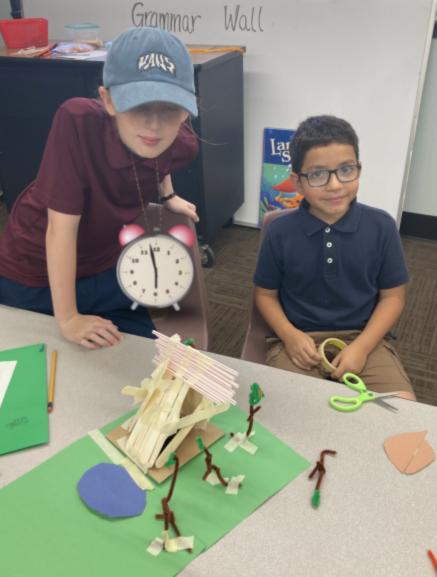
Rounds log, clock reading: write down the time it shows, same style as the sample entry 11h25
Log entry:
5h58
